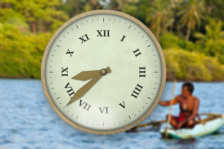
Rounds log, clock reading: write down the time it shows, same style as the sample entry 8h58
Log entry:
8h38
